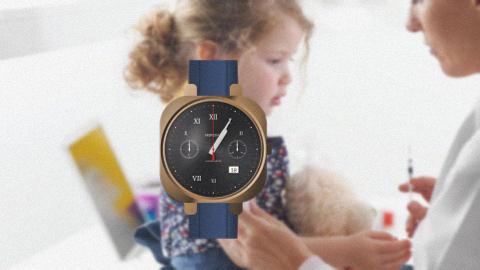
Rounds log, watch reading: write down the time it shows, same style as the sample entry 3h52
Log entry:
1h05
